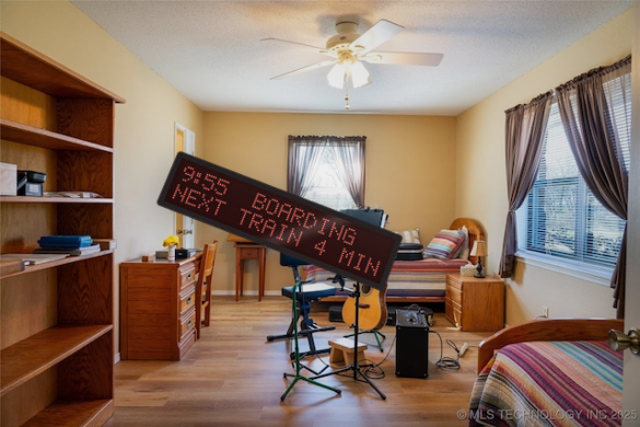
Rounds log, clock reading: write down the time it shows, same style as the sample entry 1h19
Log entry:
9h55
